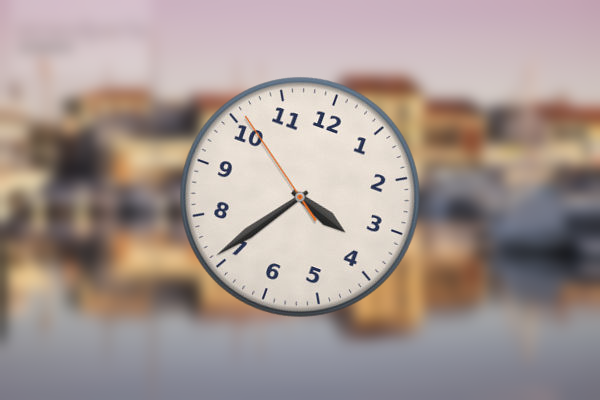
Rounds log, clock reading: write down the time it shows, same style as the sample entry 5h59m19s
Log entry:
3h35m51s
